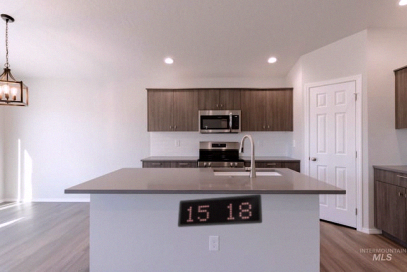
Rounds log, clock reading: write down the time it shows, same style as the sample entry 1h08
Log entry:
15h18
